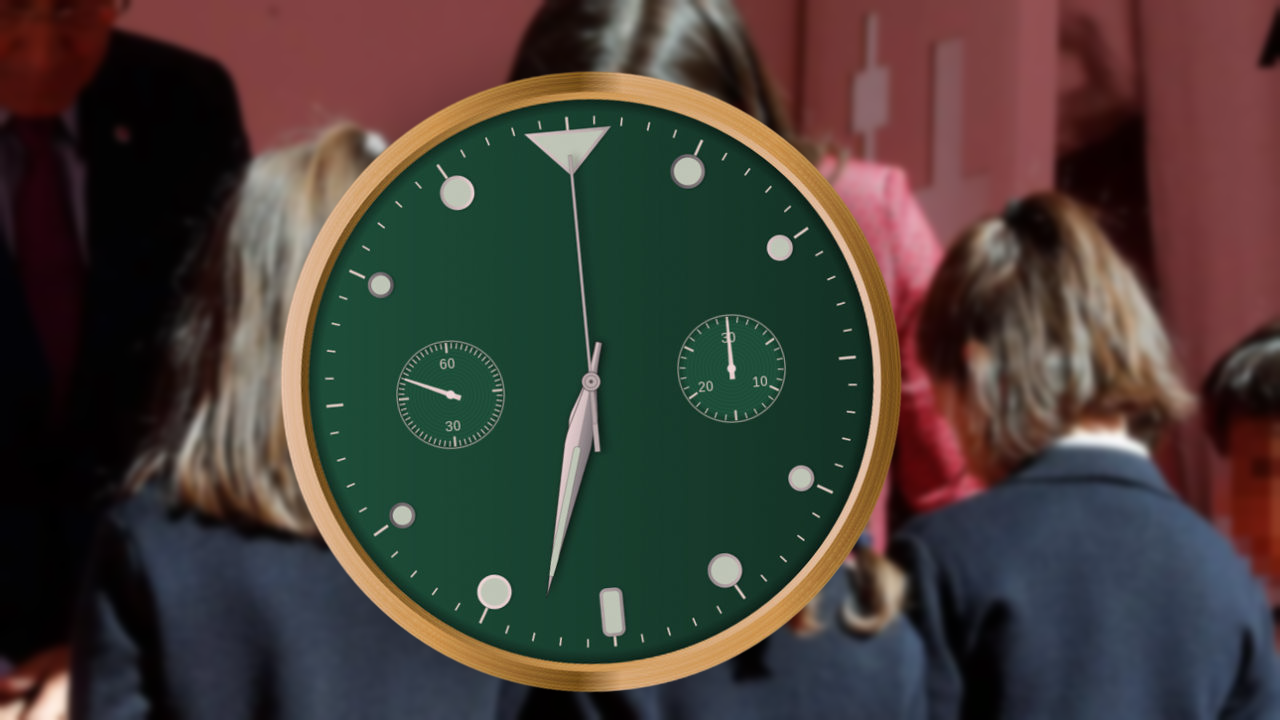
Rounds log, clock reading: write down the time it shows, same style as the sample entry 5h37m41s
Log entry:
6h32m49s
